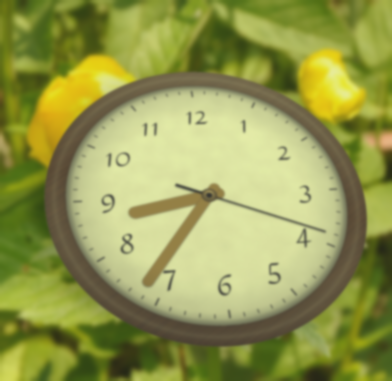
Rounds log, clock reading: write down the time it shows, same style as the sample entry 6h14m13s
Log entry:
8h36m19s
